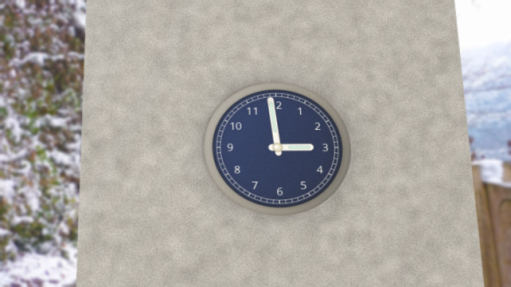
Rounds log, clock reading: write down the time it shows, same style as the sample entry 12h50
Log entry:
2h59
